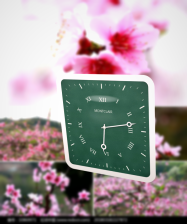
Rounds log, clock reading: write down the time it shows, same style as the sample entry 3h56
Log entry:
6h13
